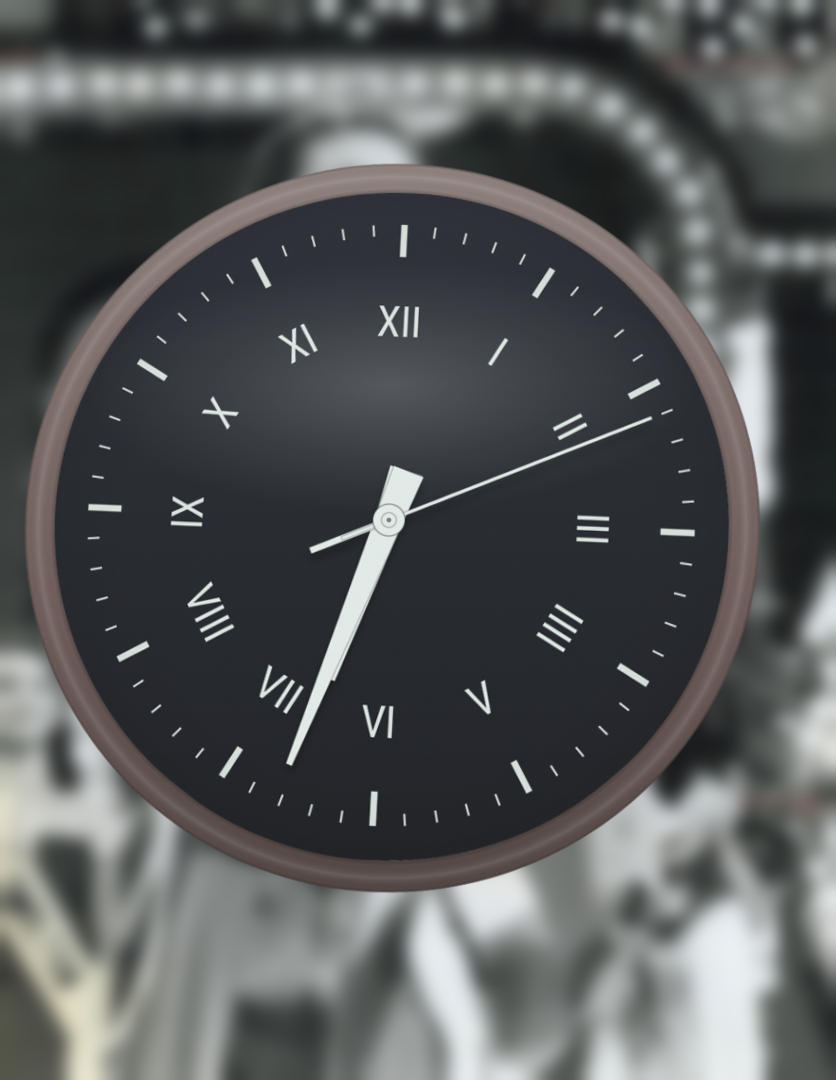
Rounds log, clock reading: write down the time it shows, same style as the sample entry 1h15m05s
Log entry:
6h33m11s
